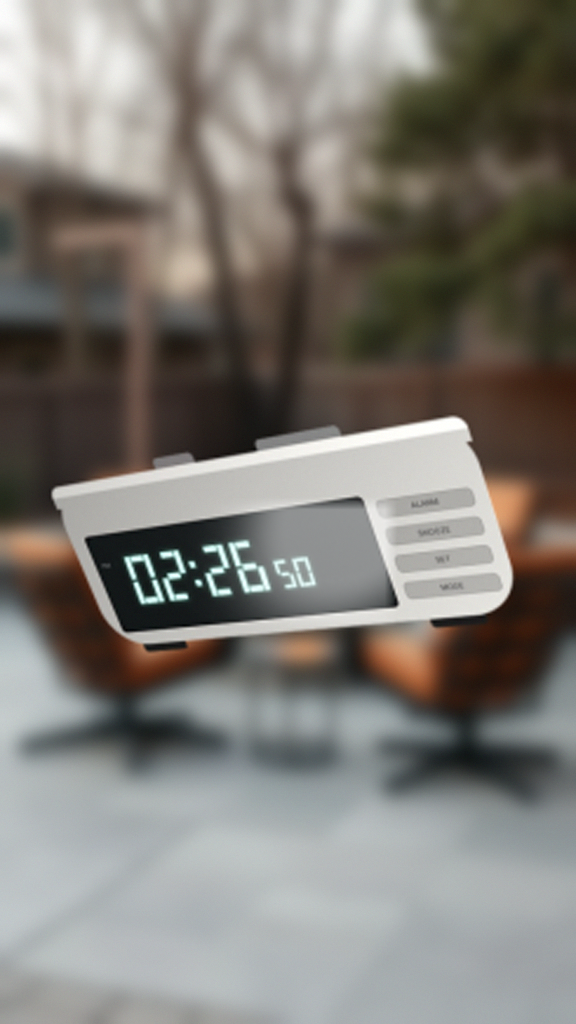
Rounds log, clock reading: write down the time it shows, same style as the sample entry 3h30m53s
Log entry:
2h26m50s
